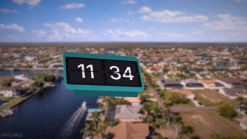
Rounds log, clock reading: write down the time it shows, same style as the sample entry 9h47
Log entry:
11h34
